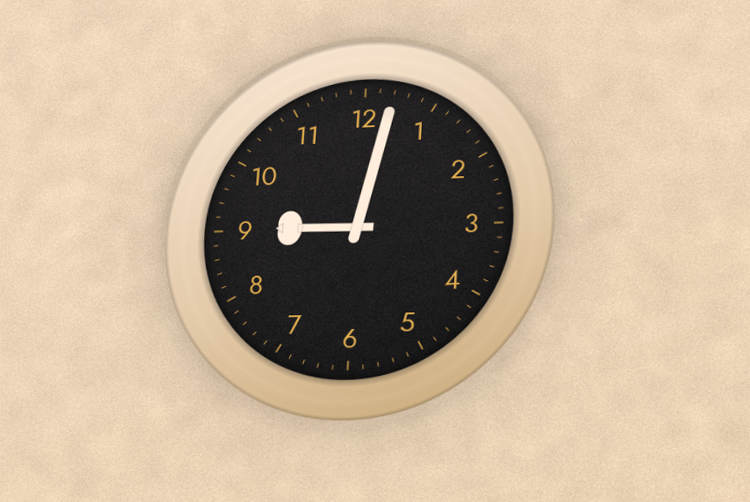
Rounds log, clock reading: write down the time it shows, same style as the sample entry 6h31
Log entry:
9h02
